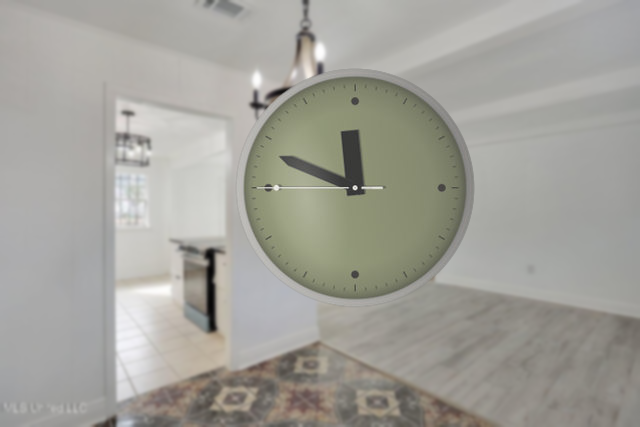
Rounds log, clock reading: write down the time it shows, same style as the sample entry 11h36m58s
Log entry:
11h48m45s
